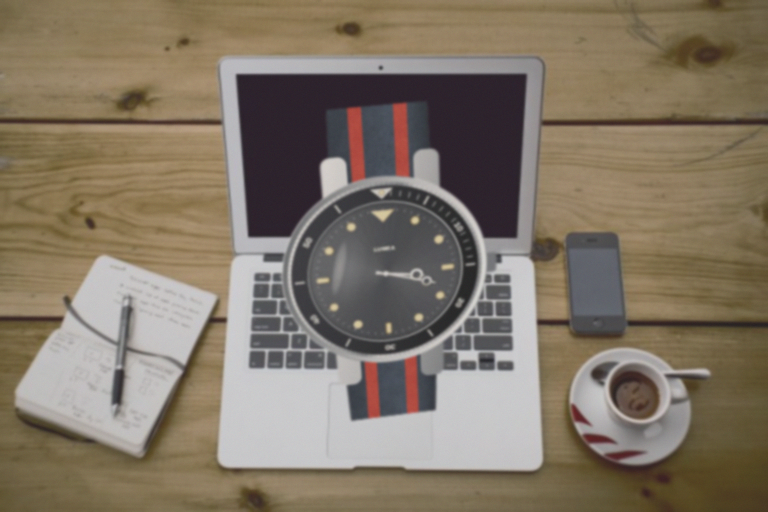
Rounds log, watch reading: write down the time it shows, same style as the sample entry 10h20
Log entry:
3h18
